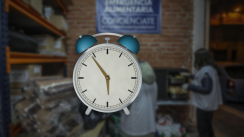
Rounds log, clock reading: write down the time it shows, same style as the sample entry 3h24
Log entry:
5h54
